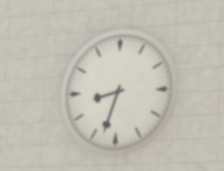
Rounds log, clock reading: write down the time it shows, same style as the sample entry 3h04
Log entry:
8h33
